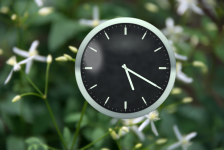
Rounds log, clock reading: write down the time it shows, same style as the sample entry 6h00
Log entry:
5h20
